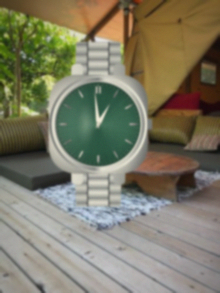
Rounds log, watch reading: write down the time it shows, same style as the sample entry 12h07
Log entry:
12h59
